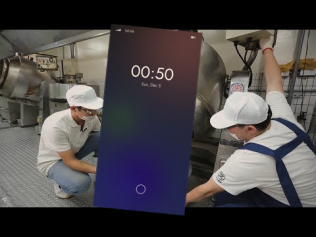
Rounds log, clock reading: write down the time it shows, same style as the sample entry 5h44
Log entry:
0h50
